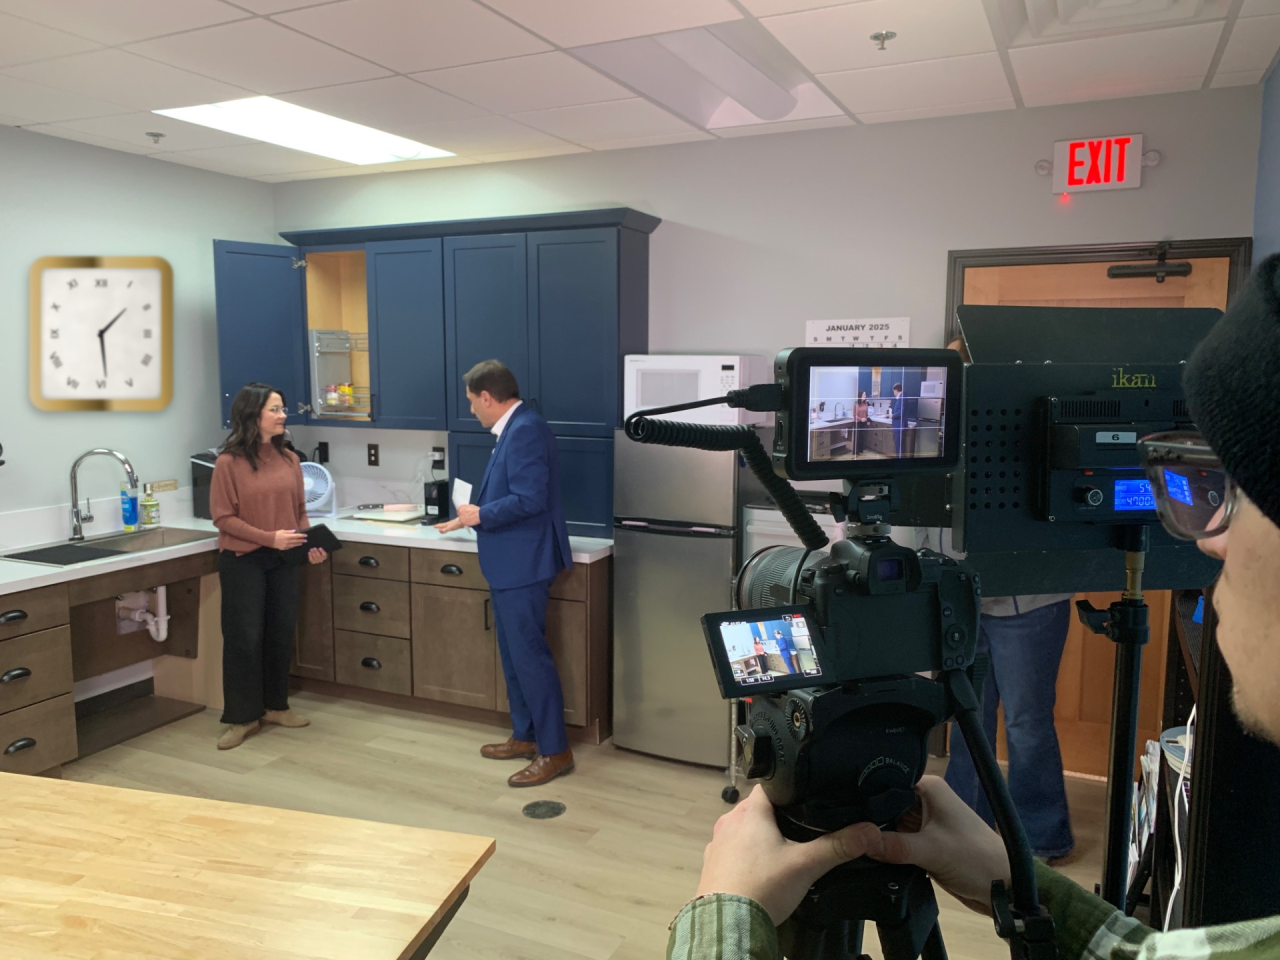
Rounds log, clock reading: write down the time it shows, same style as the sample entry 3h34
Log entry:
1h29
